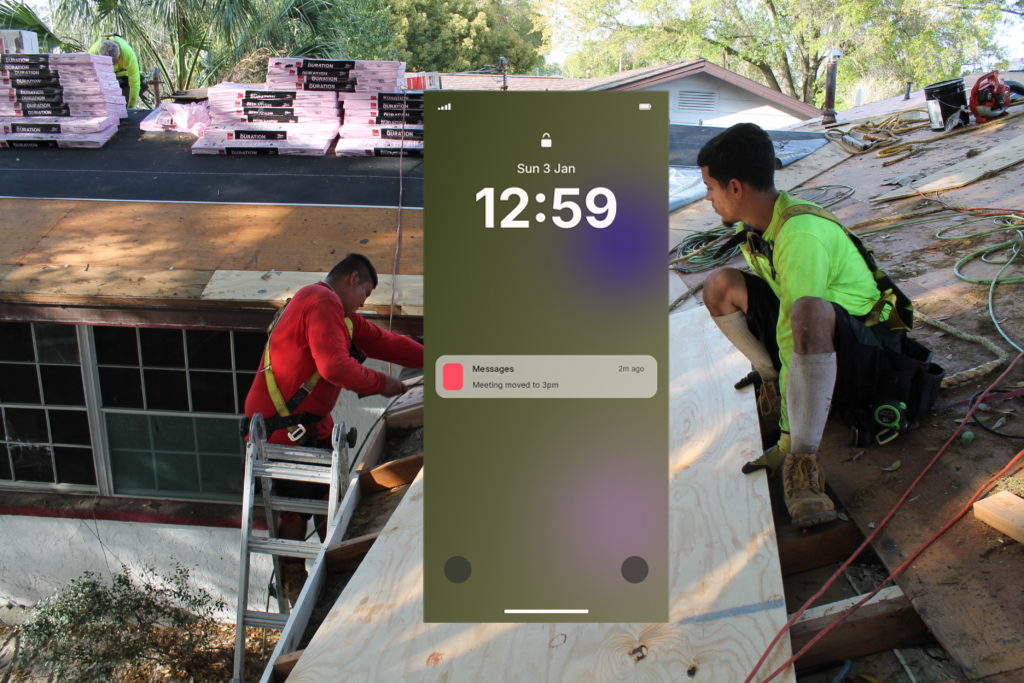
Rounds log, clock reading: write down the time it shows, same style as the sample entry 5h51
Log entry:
12h59
